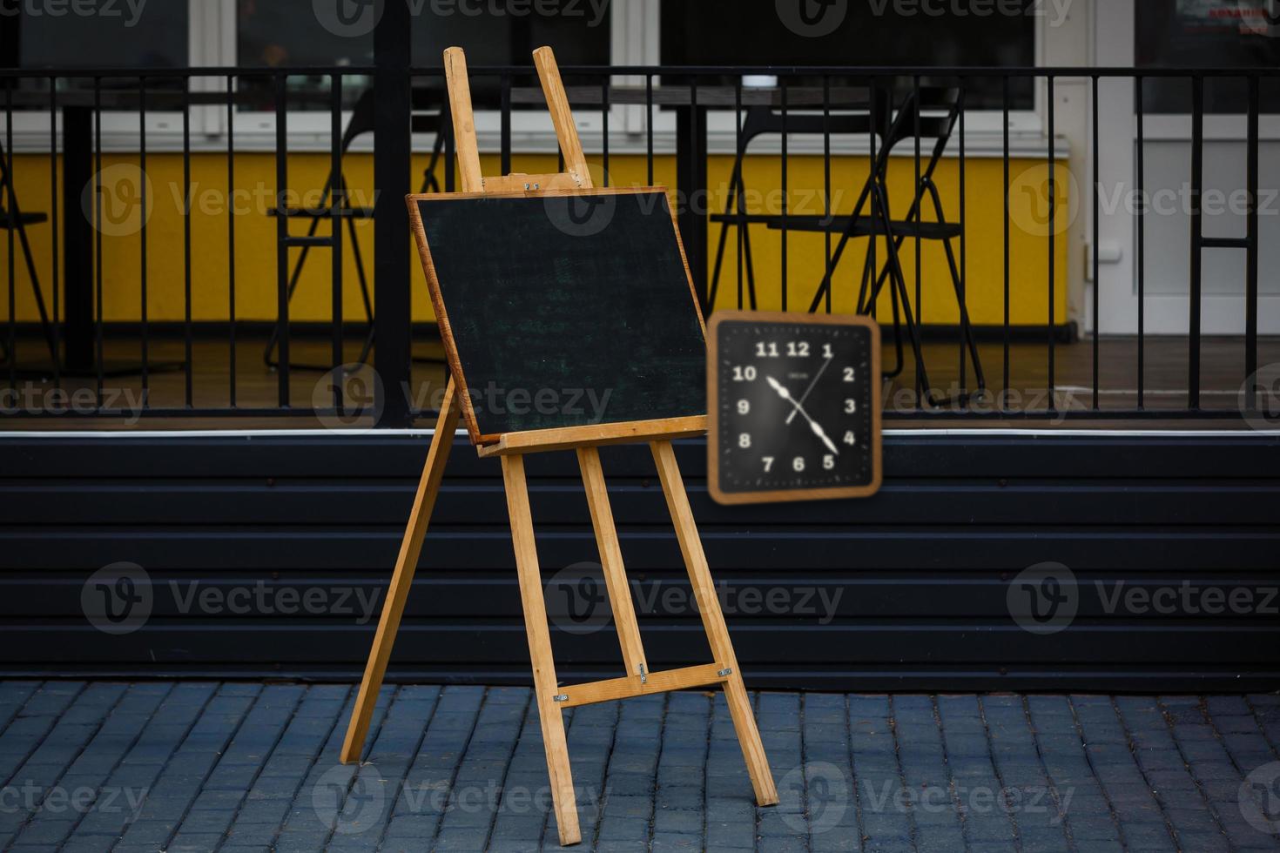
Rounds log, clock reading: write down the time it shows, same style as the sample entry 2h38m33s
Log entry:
10h23m06s
